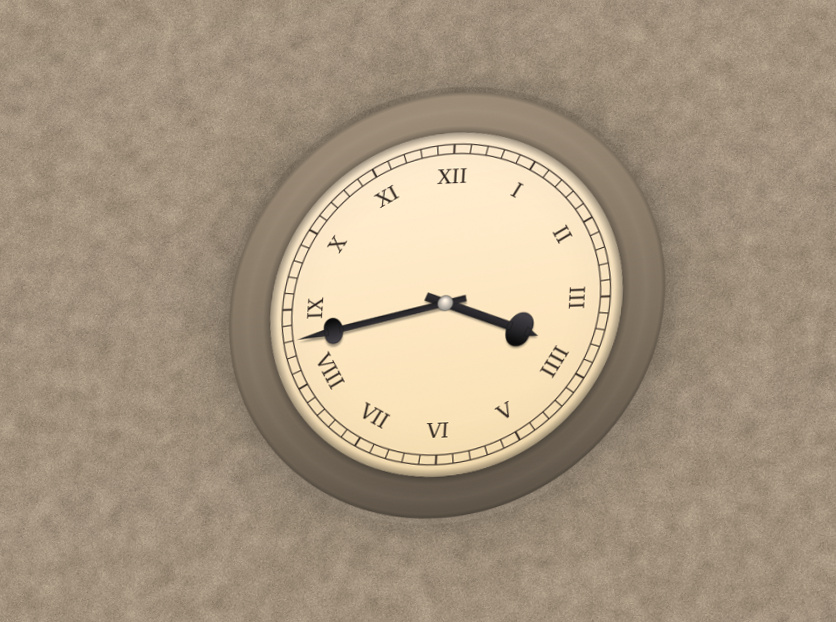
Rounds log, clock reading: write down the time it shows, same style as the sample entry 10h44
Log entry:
3h43
